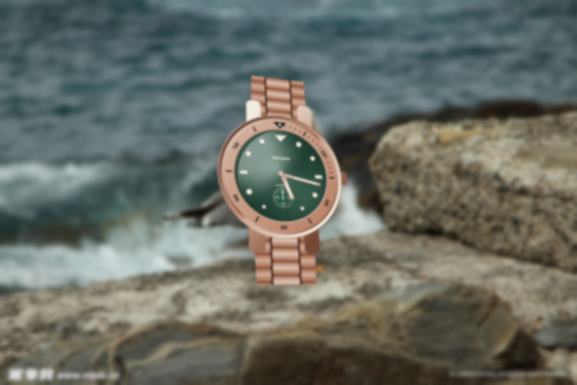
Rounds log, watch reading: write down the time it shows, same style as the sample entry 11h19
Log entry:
5h17
